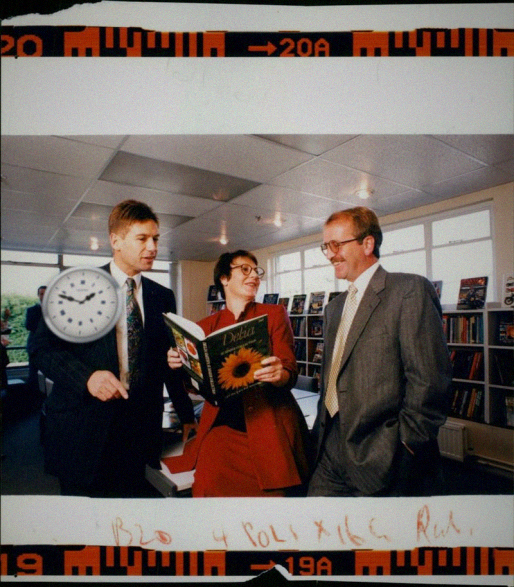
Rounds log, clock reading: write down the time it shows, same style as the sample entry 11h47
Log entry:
1h48
